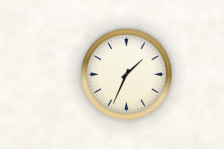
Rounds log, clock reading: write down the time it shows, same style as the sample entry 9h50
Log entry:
1h34
